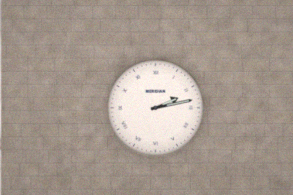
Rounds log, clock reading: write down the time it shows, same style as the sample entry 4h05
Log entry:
2h13
